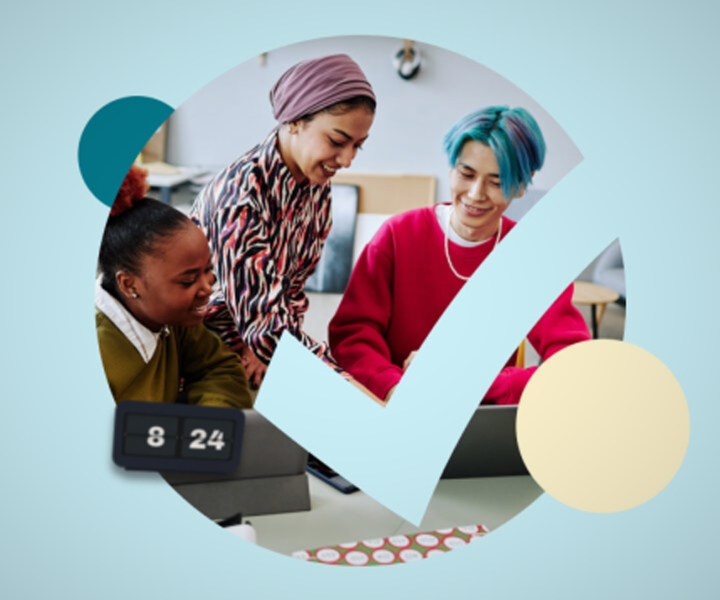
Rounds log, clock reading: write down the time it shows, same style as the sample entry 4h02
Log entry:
8h24
